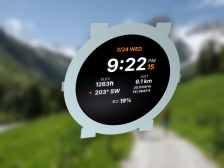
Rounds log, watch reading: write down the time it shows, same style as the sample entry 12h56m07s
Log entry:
9h22m15s
